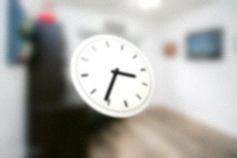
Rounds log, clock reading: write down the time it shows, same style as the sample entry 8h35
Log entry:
3h36
